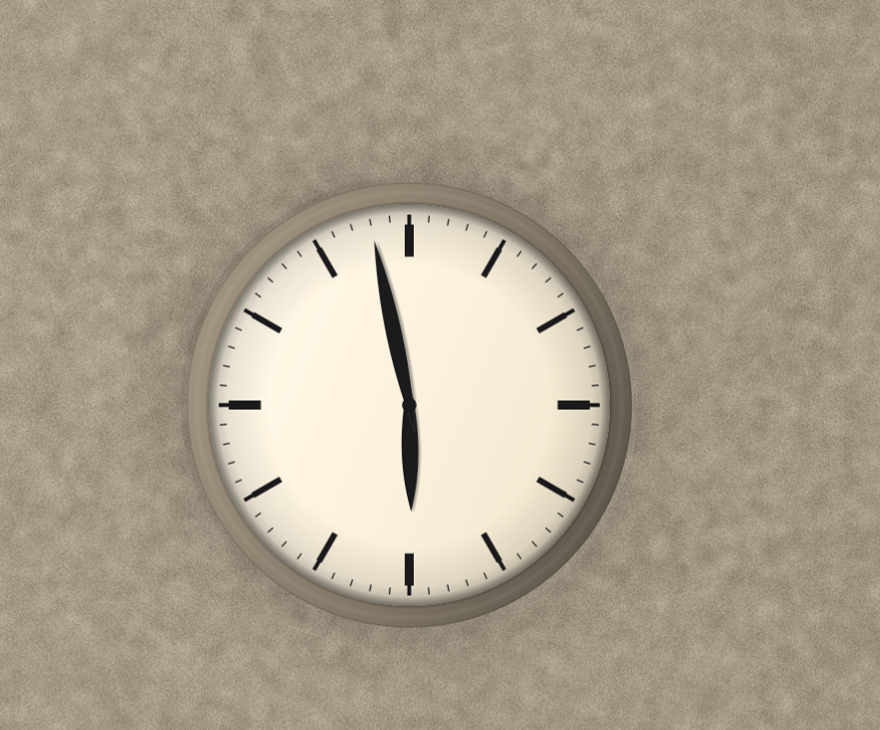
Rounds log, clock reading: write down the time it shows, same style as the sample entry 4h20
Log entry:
5h58
